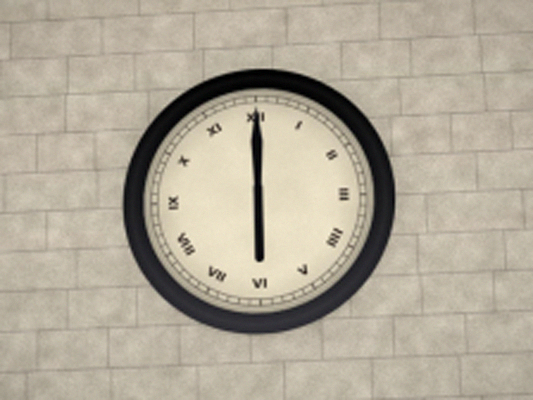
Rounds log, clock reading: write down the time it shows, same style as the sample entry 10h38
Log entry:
6h00
